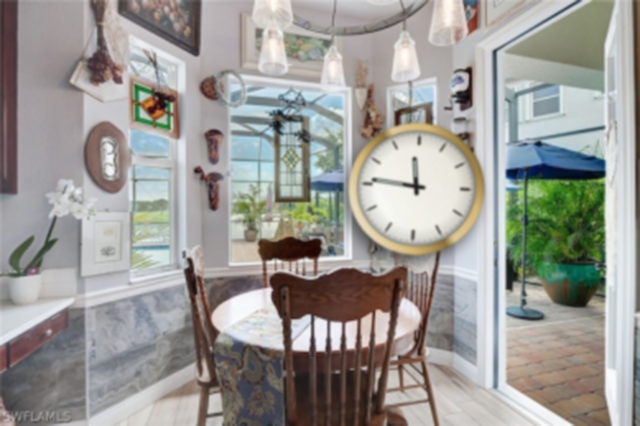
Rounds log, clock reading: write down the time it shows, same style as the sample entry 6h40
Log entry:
11h46
